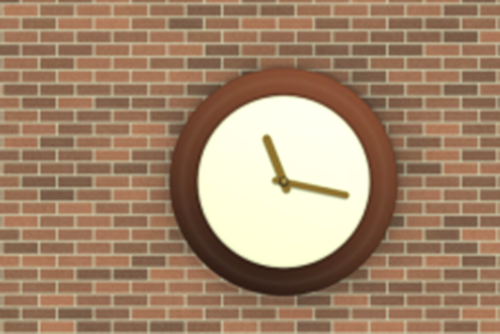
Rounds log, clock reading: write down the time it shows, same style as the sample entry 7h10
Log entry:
11h17
